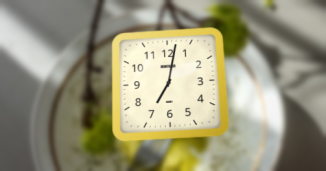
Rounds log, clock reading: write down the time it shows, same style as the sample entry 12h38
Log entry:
7h02
